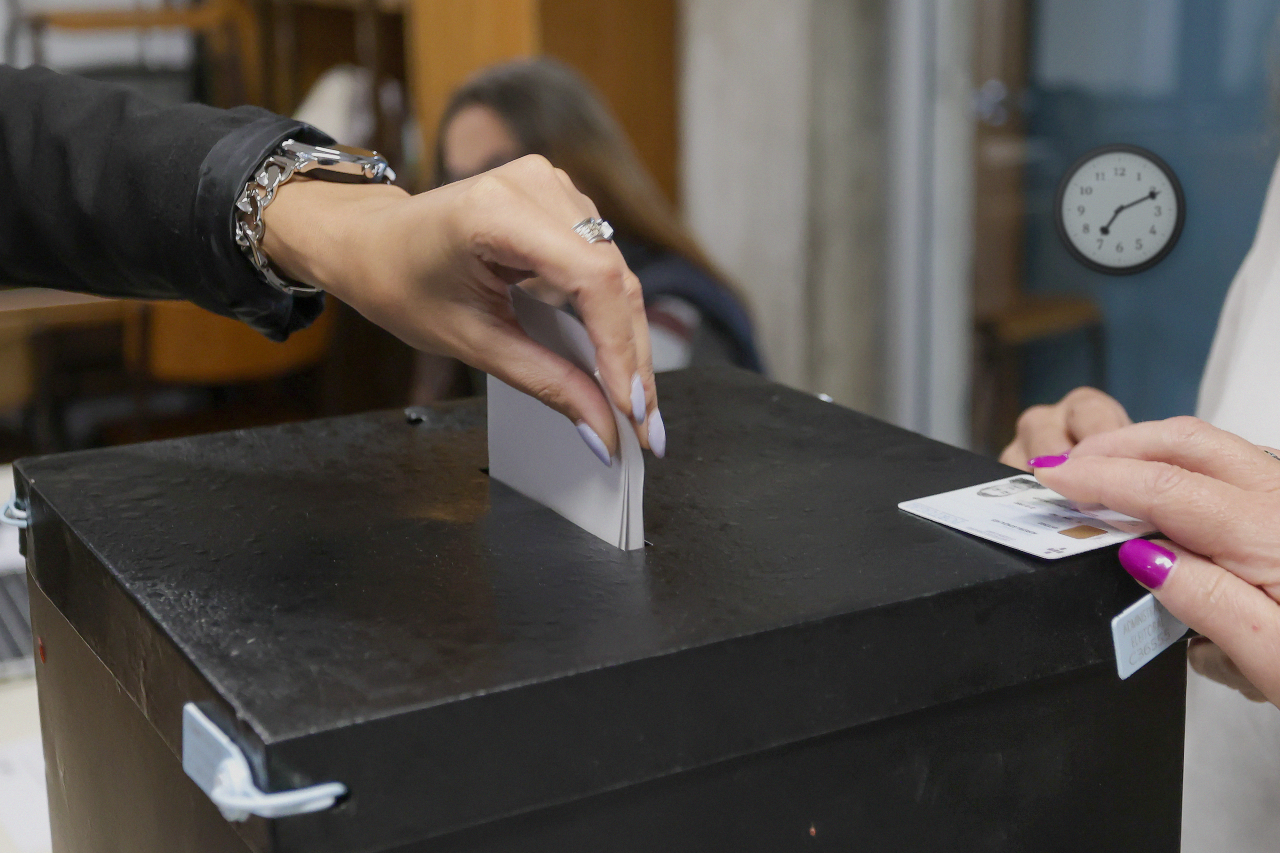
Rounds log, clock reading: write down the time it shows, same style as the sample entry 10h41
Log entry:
7h11
